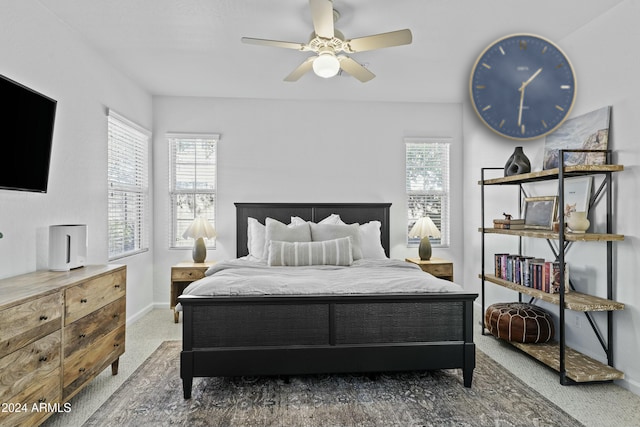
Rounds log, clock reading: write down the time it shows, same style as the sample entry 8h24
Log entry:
1h31
